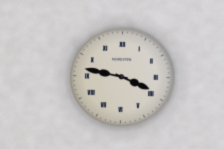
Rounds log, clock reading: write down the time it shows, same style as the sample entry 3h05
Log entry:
3h47
